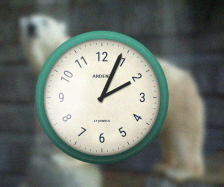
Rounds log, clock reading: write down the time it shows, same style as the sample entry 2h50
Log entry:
2h04
